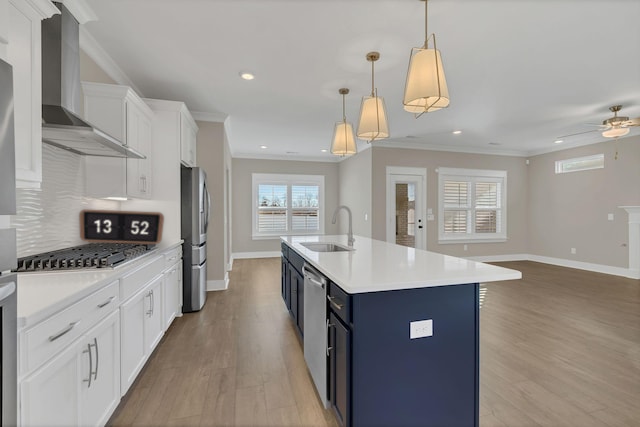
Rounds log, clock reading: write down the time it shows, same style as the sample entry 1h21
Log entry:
13h52
